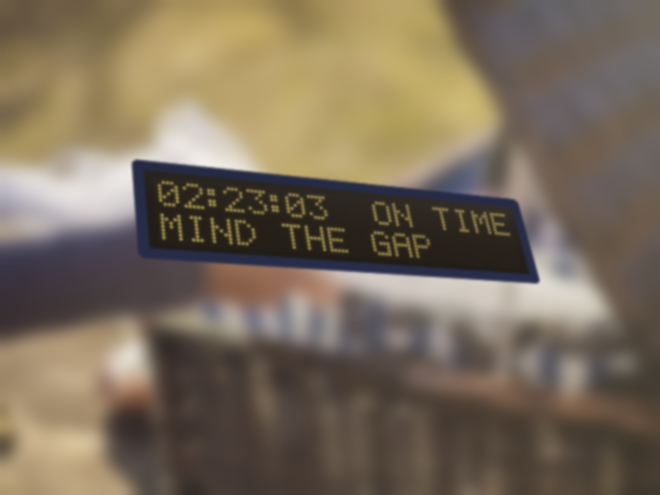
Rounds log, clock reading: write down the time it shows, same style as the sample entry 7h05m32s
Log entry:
2h23m03s
